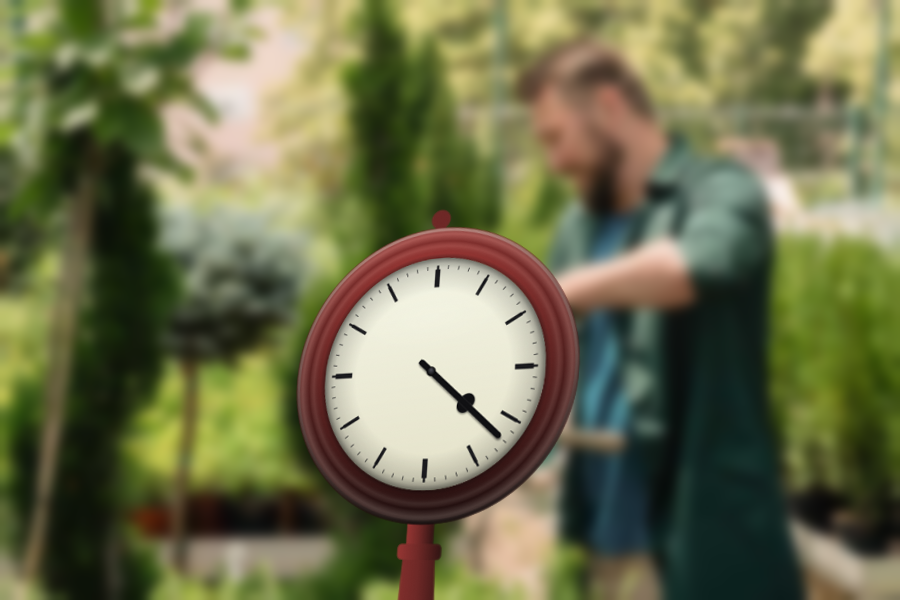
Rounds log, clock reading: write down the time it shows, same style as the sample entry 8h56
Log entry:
4h22
